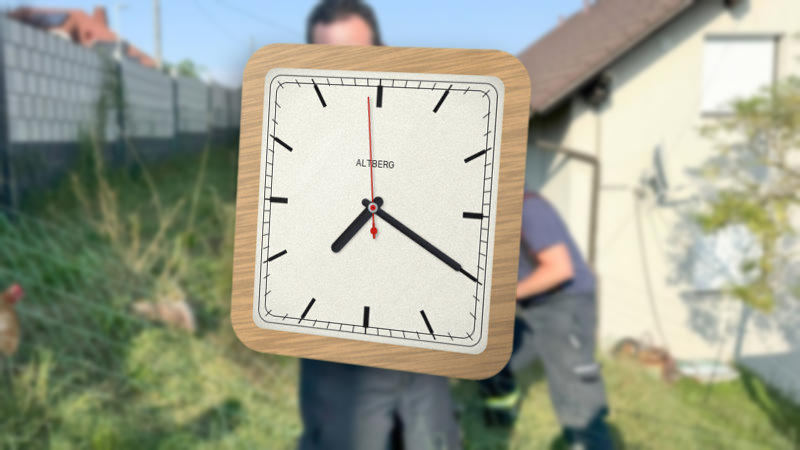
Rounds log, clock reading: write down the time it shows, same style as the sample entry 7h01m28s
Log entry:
7h19m59s
